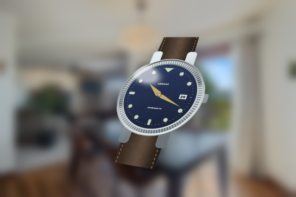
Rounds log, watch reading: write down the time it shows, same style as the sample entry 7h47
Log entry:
10h19
